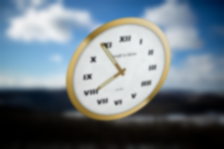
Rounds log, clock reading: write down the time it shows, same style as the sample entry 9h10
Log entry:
7h54
